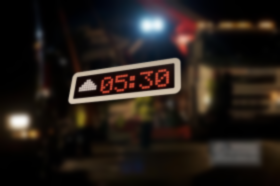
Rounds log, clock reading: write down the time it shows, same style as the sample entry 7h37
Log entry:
5h30
